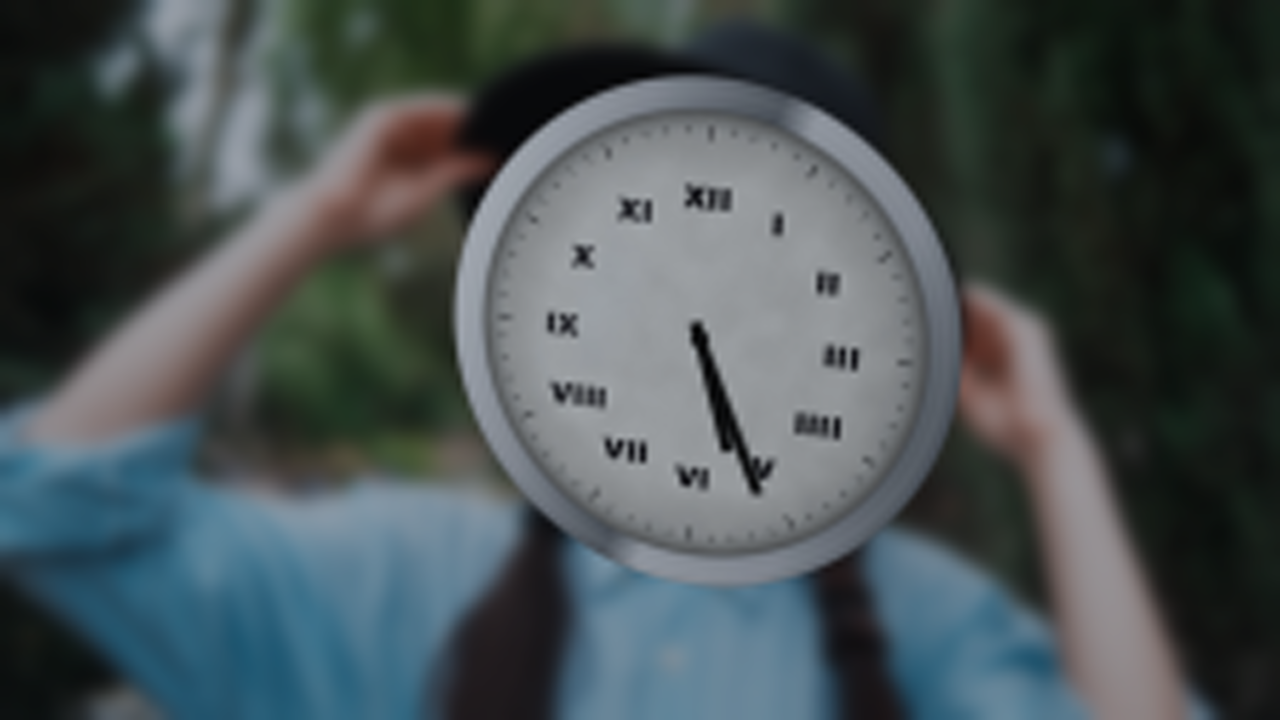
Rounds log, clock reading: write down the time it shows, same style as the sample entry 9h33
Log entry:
5h26
